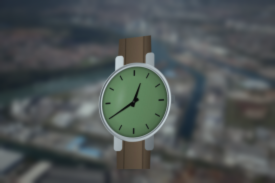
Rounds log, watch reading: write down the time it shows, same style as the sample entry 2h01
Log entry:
12h40
